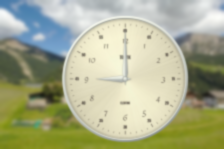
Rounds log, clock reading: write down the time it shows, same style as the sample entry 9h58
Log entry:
9h00
